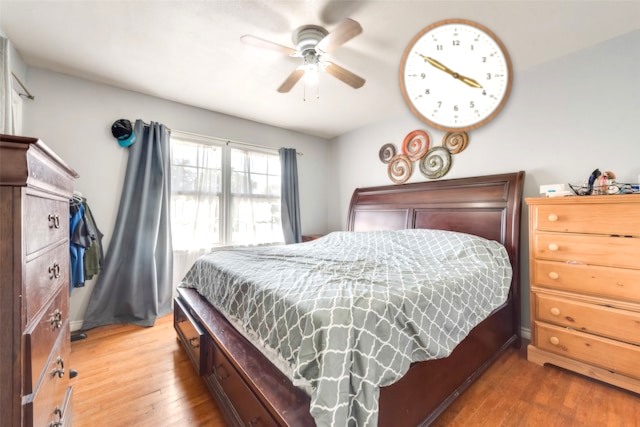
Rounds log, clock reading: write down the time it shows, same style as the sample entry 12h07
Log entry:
3h50
